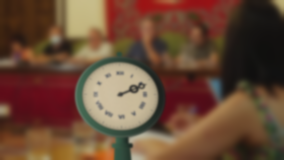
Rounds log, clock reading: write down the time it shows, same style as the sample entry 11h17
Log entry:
2h11
